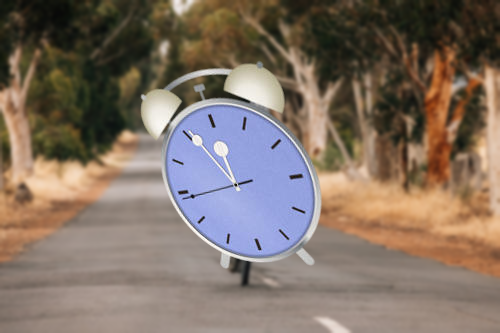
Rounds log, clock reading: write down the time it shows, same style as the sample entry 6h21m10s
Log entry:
11h55m44s
